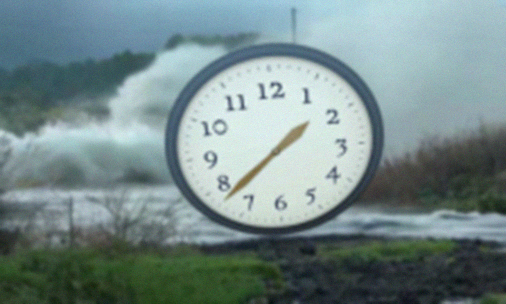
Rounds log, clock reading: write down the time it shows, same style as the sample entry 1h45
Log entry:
1h38
